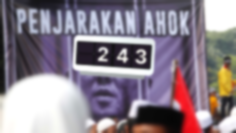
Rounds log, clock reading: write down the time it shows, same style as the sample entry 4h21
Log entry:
2h43
